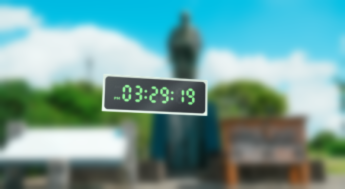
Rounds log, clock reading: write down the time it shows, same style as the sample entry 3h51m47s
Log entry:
3h29m19s
